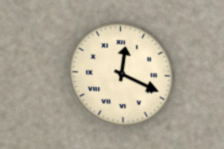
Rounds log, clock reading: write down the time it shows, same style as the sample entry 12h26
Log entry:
12h19
